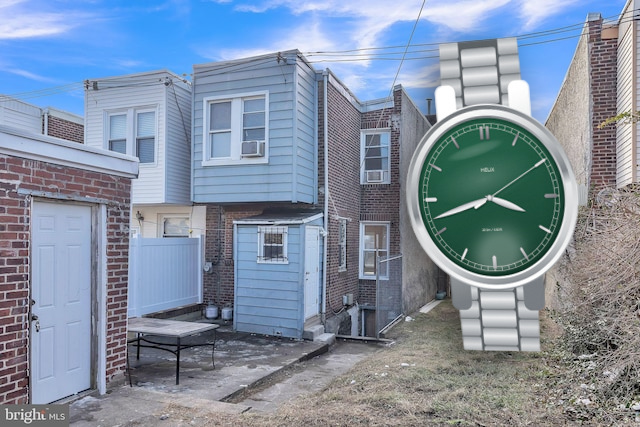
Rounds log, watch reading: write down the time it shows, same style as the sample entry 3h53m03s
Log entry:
3h42m10s
